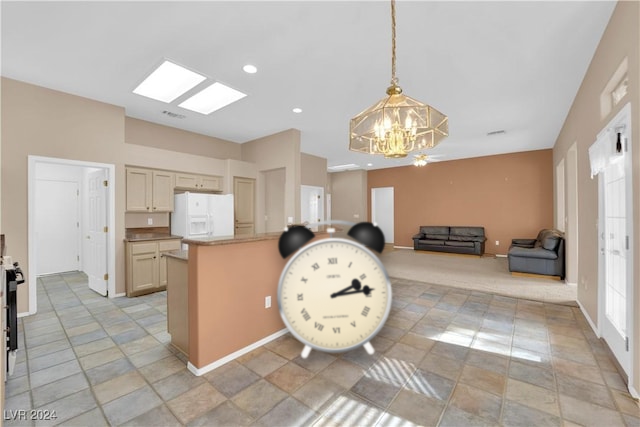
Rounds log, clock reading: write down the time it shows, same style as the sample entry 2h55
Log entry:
2h14
